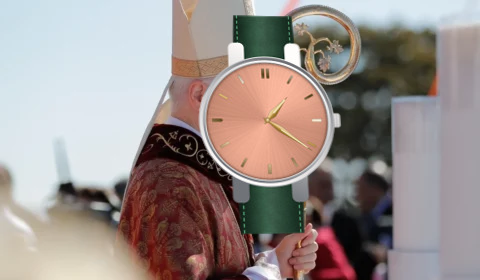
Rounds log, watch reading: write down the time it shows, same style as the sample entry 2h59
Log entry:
1h21
